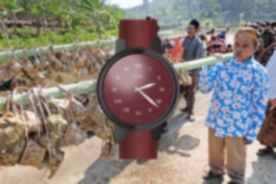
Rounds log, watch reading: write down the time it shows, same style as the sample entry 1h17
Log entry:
2h22
